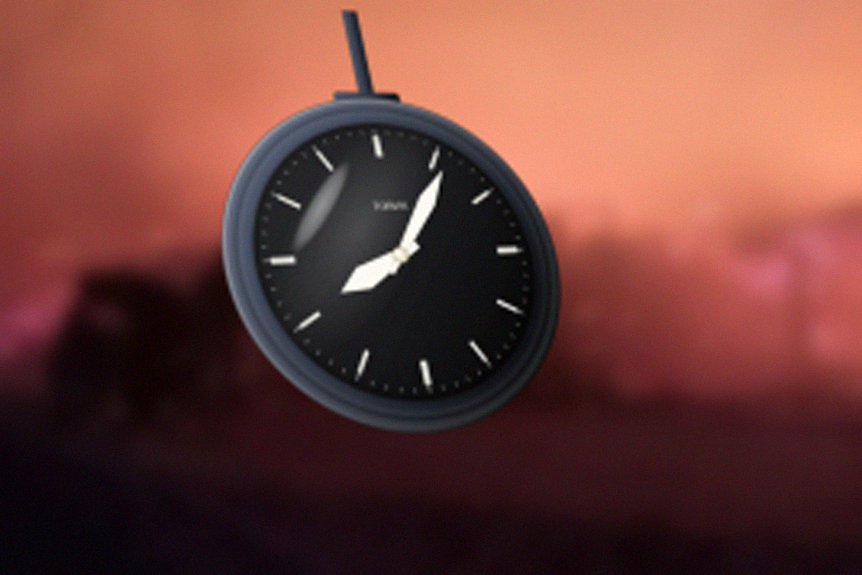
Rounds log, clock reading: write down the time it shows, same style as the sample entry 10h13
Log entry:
8h06
